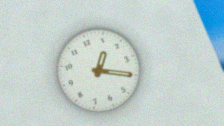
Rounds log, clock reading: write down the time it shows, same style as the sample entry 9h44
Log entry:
1h20
